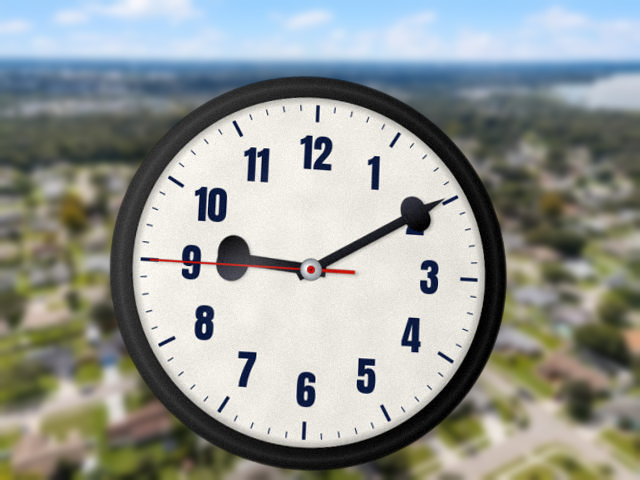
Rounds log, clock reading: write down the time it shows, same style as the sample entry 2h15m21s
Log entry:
9h09m45s
